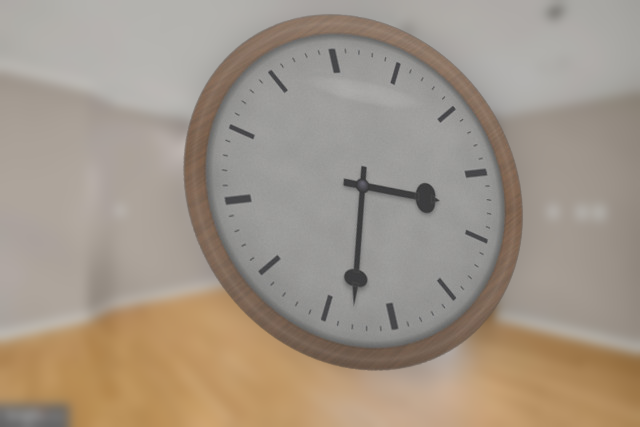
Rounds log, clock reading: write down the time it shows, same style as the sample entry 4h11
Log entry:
3h33
